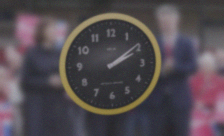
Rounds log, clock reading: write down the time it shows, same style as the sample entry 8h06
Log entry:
2h09
